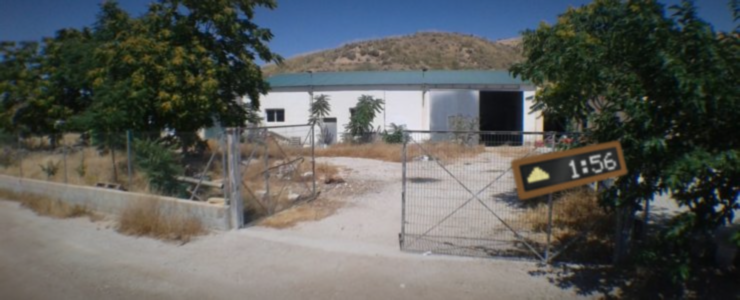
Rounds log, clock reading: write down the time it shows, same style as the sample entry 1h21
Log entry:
1h56
